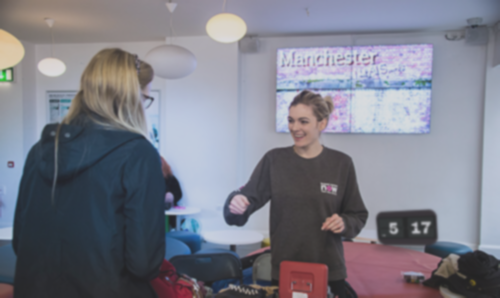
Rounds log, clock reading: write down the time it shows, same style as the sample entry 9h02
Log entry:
5h17
